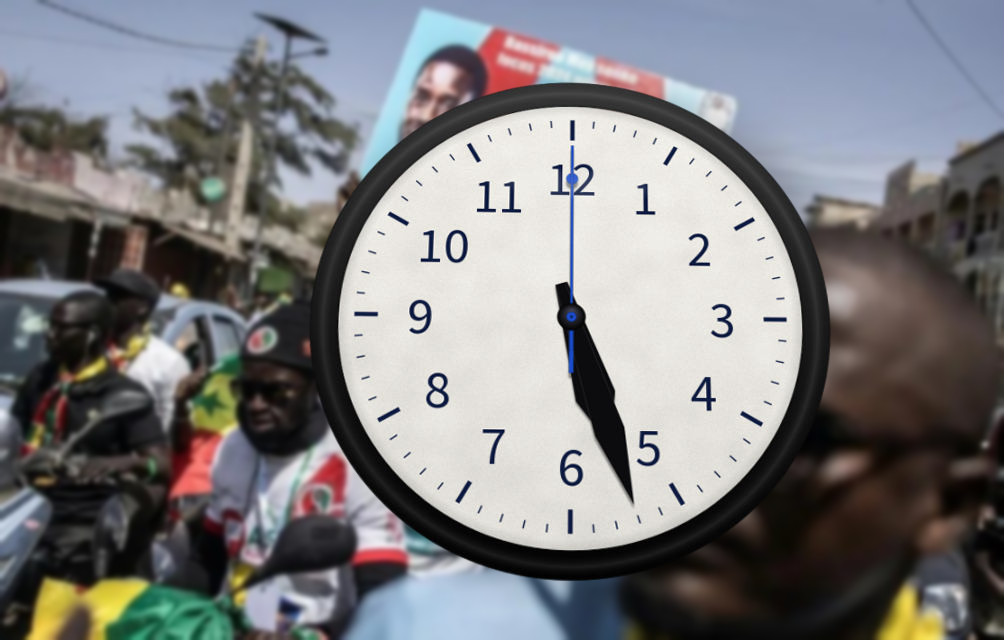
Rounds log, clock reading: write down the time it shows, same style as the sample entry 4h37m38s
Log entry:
5h27m00s
